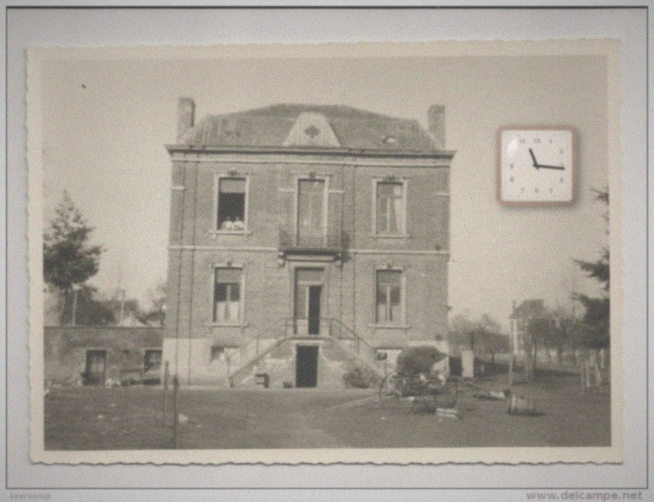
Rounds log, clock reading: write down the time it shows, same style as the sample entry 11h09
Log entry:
11h16
